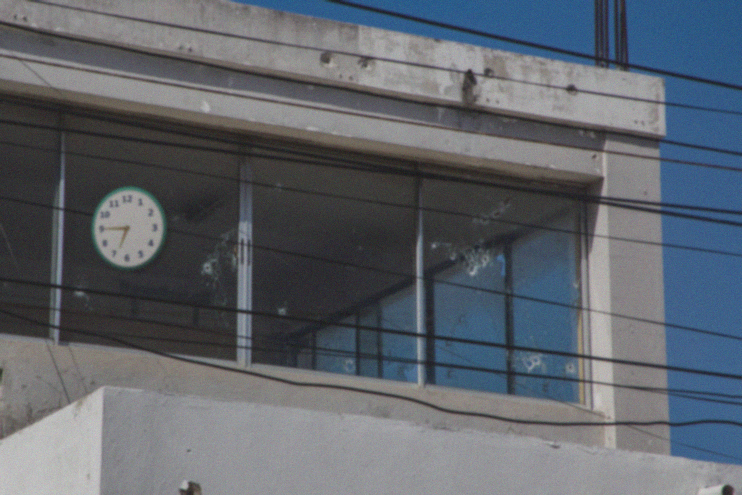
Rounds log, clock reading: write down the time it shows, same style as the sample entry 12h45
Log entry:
6h45
